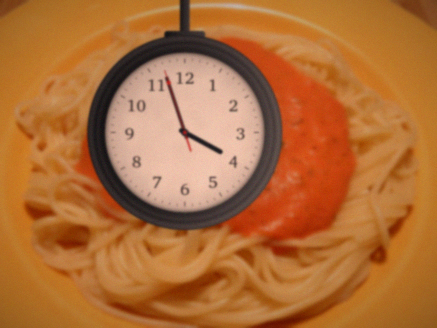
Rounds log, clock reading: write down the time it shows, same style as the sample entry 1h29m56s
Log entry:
3h56m57s
